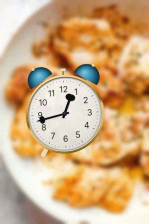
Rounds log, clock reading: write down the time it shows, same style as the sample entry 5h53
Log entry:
12h43
